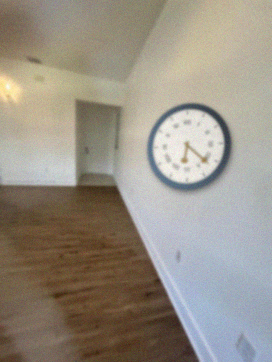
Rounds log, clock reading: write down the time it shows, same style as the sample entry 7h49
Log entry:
6h22
